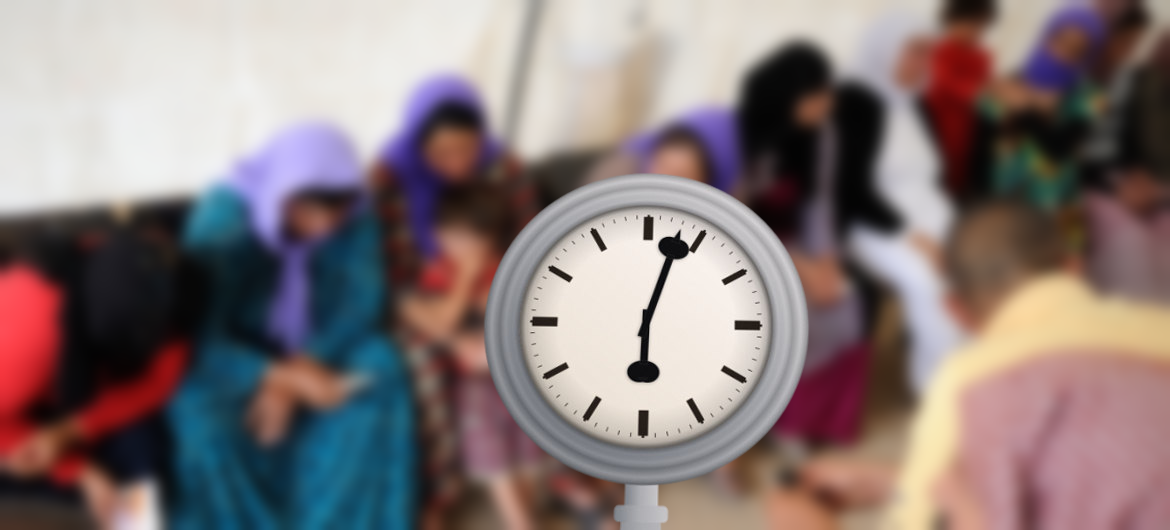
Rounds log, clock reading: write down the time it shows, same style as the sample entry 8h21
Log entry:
6h03
